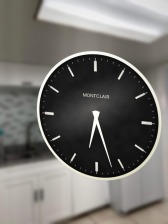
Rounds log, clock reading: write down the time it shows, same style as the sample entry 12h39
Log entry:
6h27
